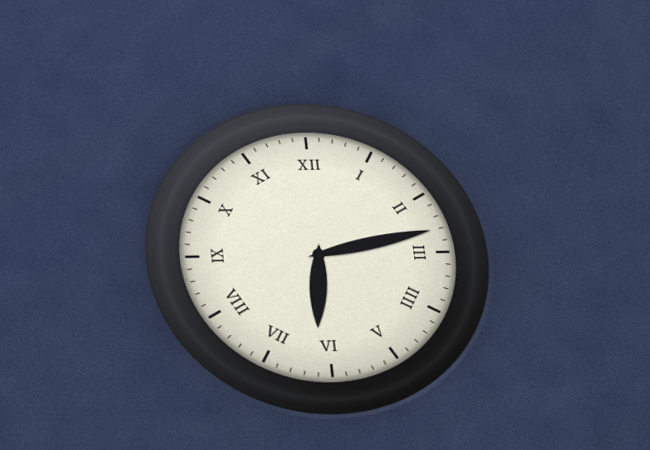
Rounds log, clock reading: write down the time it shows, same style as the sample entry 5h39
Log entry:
6h13
